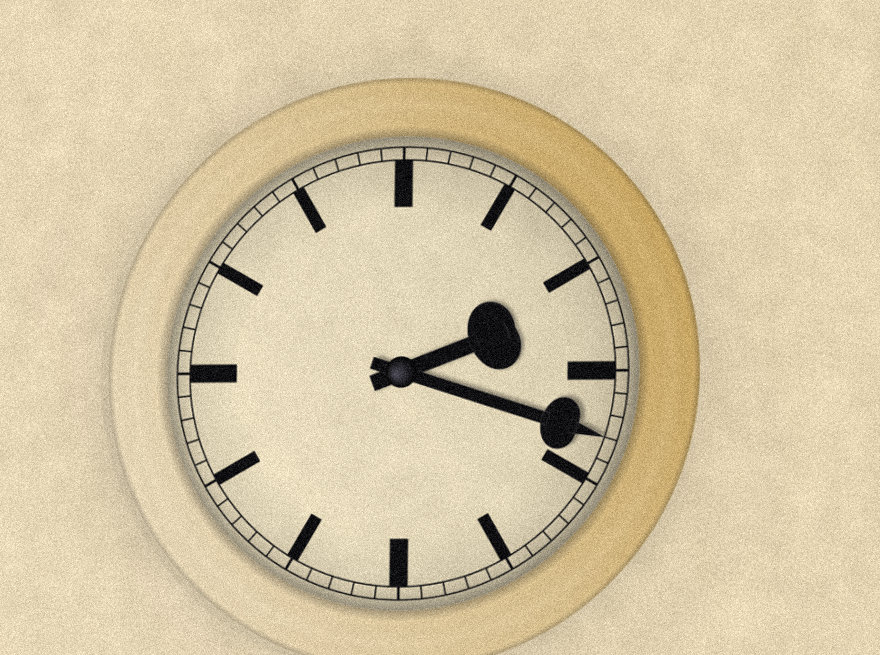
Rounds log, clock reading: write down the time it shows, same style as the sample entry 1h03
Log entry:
2h18
